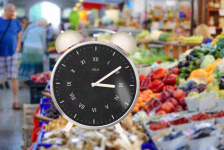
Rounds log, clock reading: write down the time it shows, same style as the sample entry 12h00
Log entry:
3h09
